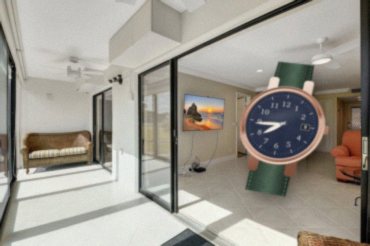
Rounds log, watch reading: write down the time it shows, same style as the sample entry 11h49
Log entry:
7h44
